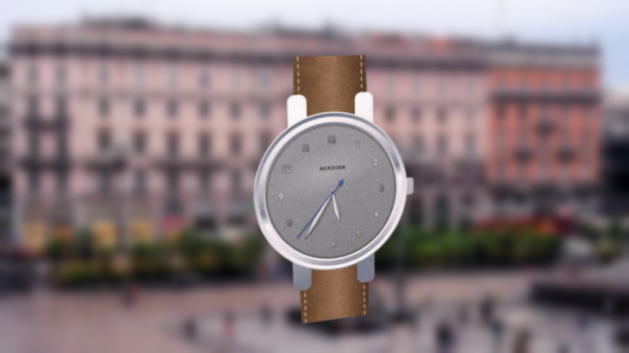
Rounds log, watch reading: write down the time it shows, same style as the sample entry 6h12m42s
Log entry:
5h35m37s
